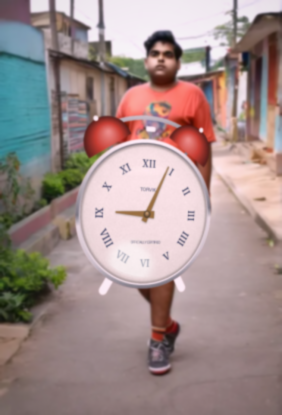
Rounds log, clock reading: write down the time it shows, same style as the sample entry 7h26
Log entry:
9h04
